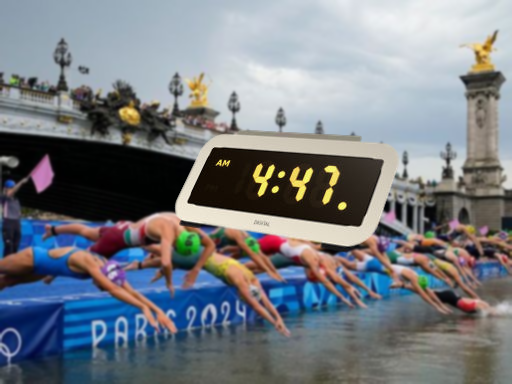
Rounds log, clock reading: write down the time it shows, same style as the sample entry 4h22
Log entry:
4h47
